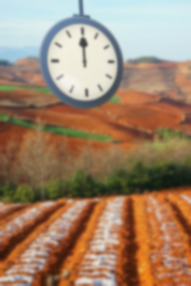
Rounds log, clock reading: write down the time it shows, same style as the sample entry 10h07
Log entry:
12h00
